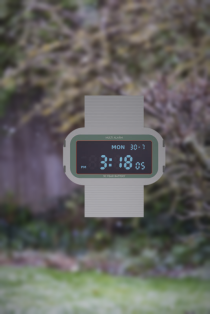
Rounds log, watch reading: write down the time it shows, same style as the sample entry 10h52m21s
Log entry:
3h18m05s
